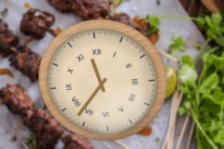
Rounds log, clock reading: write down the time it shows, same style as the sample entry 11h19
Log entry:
11h37
